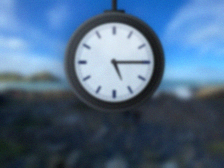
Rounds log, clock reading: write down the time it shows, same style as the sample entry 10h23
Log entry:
5h15
